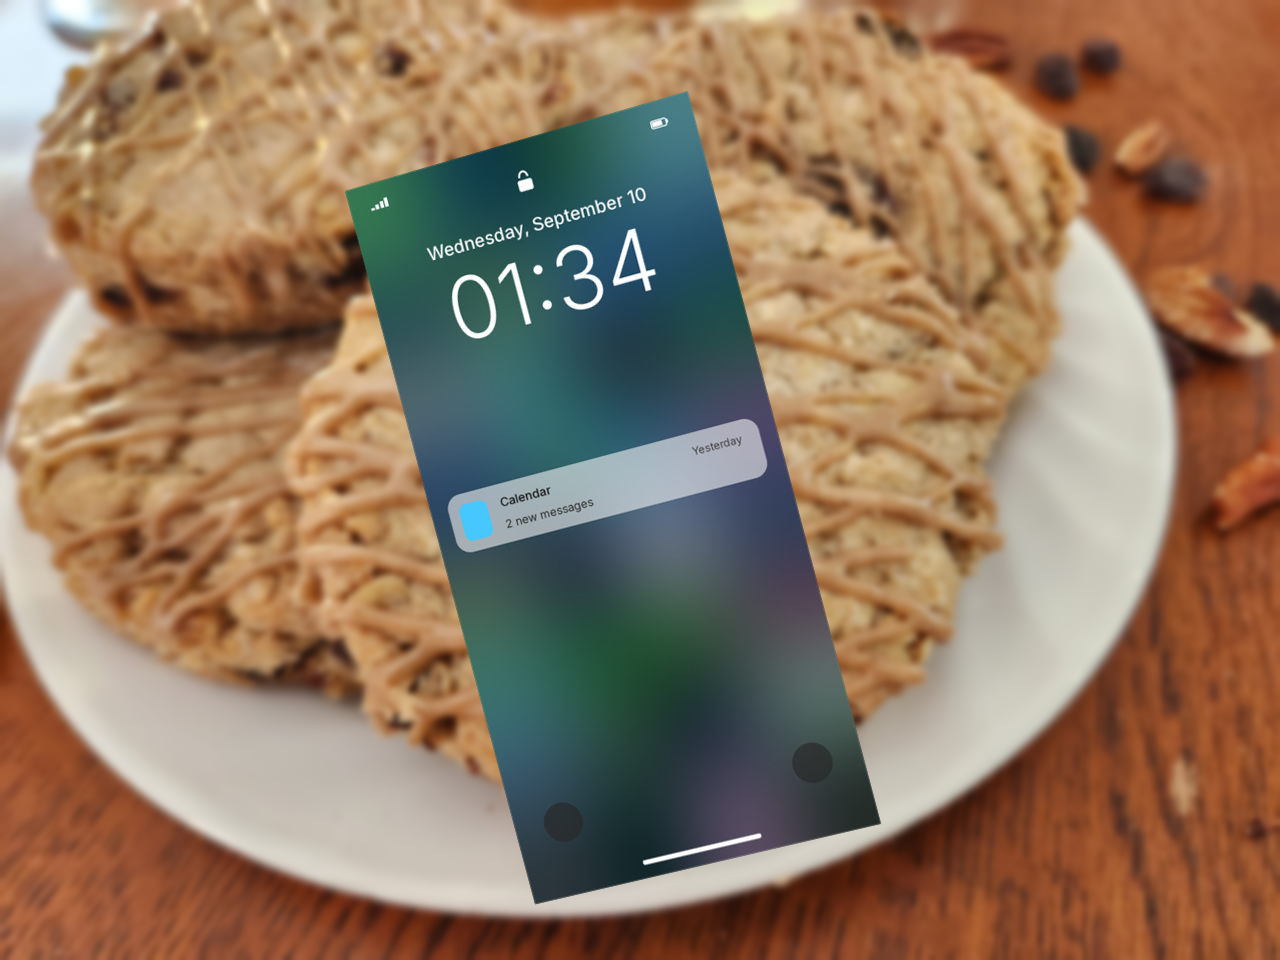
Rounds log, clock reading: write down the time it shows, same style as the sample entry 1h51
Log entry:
1h34
